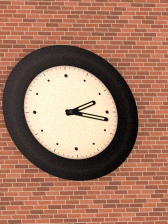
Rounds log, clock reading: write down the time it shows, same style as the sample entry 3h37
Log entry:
2h17
